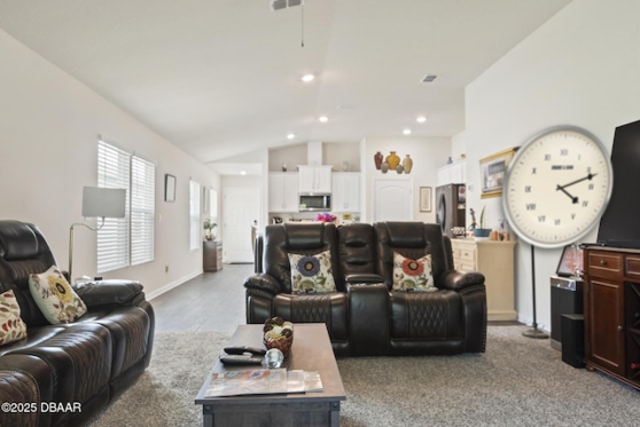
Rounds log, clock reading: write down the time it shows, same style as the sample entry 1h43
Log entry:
4h12
